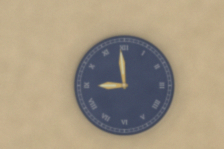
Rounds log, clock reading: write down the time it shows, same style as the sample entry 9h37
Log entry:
8h59
